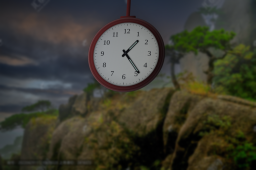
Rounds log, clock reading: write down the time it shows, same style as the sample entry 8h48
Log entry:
1h24
